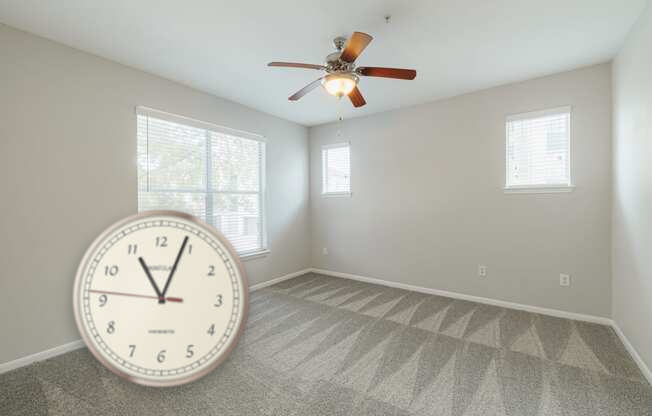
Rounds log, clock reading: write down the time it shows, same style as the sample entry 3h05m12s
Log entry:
11h03m46s
